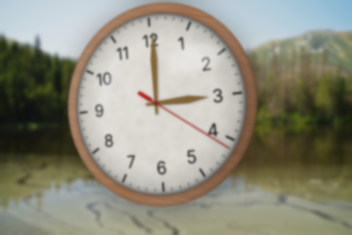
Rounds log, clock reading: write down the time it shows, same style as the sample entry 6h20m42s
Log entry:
3h00m21s
